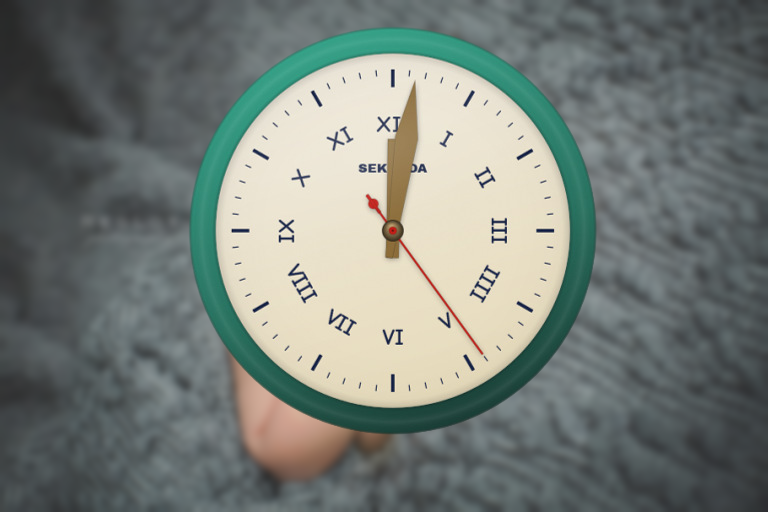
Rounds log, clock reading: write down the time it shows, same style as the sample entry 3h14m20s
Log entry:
12h01m24s
